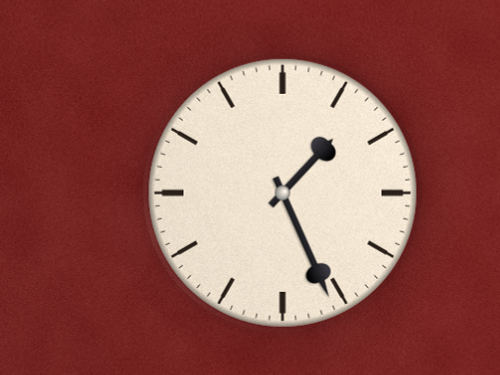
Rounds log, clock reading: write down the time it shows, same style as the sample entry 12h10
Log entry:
1h26
